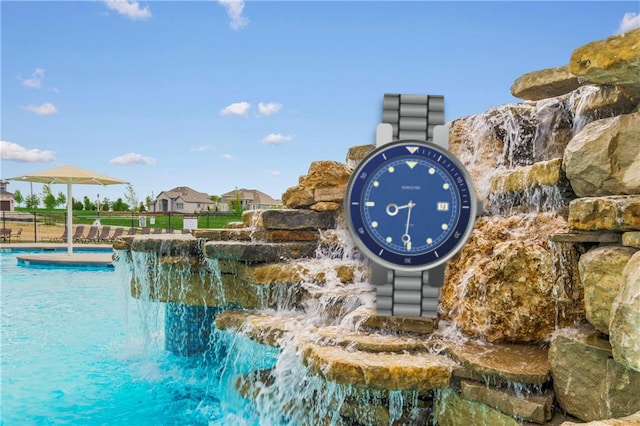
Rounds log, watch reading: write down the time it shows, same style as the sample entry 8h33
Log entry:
8h31
